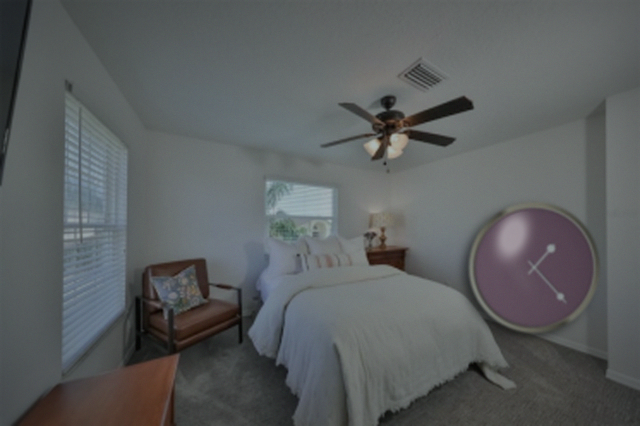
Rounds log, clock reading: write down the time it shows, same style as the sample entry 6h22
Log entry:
1h23
